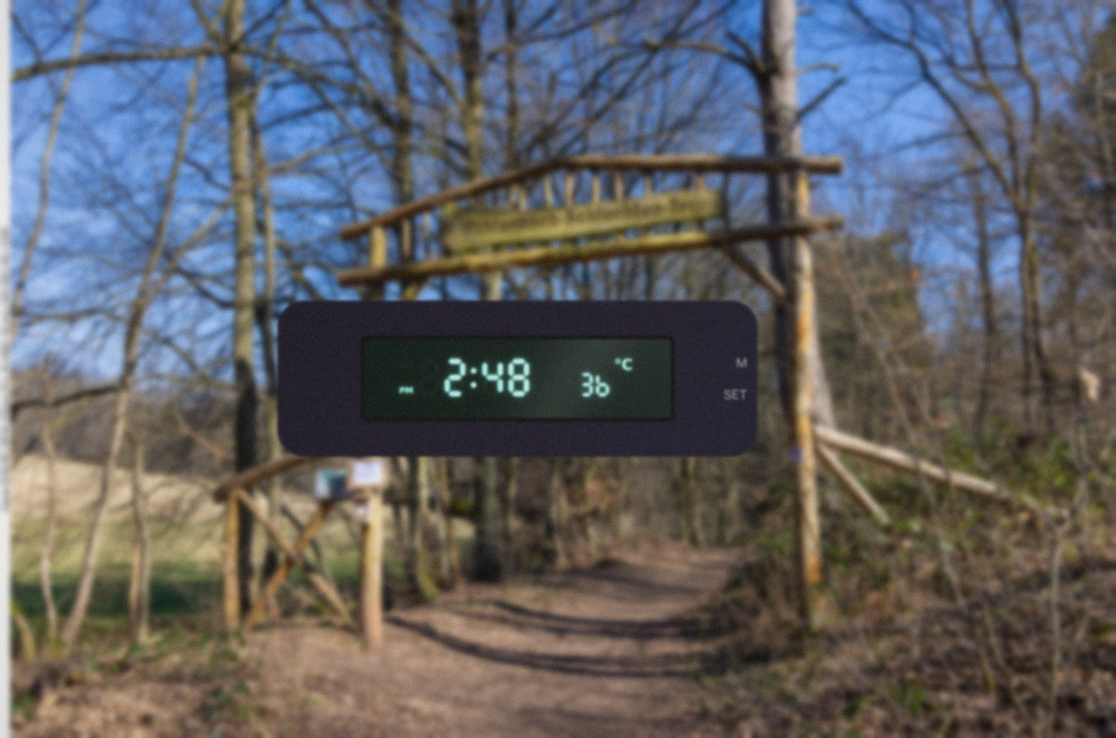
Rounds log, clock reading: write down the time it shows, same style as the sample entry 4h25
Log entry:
2h48
